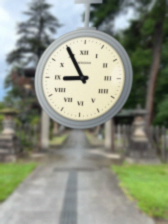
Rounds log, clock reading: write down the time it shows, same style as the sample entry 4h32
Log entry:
8h55
